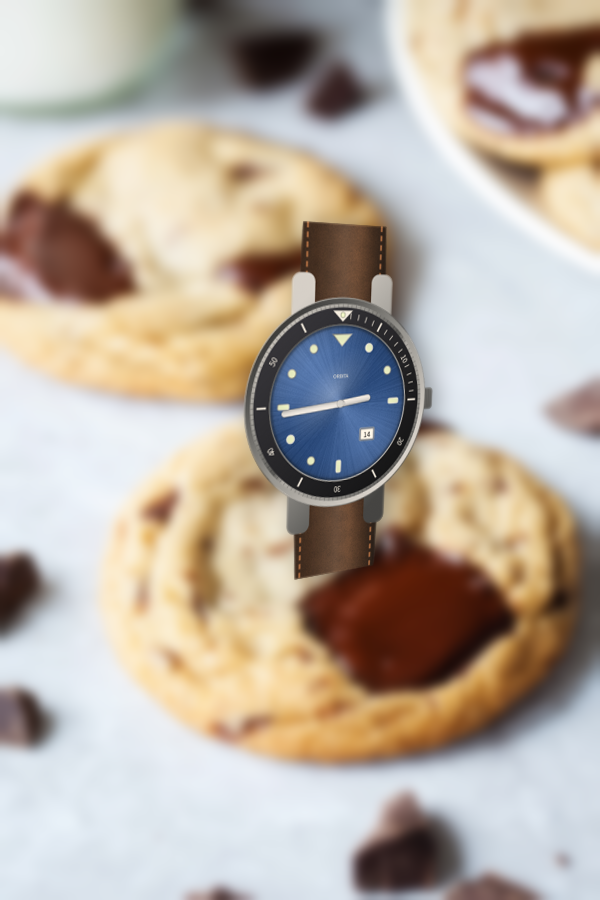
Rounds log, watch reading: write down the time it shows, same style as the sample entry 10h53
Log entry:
2h44
